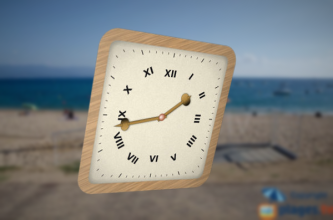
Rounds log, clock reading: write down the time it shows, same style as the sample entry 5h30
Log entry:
1h43
